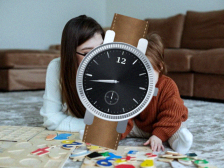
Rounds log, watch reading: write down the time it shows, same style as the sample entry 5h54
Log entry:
8h43
